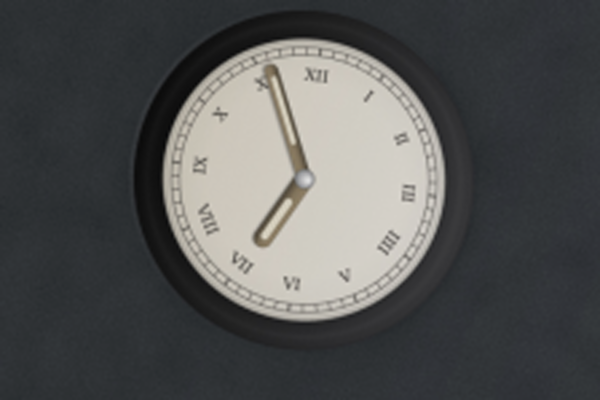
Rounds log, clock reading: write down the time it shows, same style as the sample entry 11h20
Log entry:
6h56
